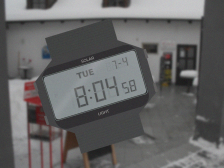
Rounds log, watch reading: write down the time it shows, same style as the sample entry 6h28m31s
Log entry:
8h04m58s
